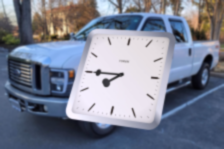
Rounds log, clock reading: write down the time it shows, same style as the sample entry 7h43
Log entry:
7h45
